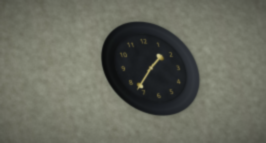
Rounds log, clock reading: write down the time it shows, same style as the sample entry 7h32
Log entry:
1h37
